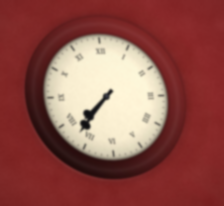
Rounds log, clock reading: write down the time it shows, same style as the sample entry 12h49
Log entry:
7h37
